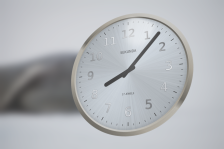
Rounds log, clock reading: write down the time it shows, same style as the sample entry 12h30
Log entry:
8h07
